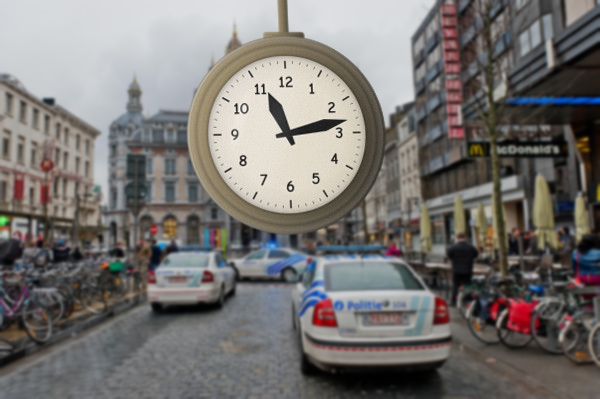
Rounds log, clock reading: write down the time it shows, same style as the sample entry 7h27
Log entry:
11h13
